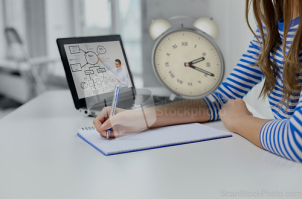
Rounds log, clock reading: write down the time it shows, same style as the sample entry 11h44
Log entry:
2h19
